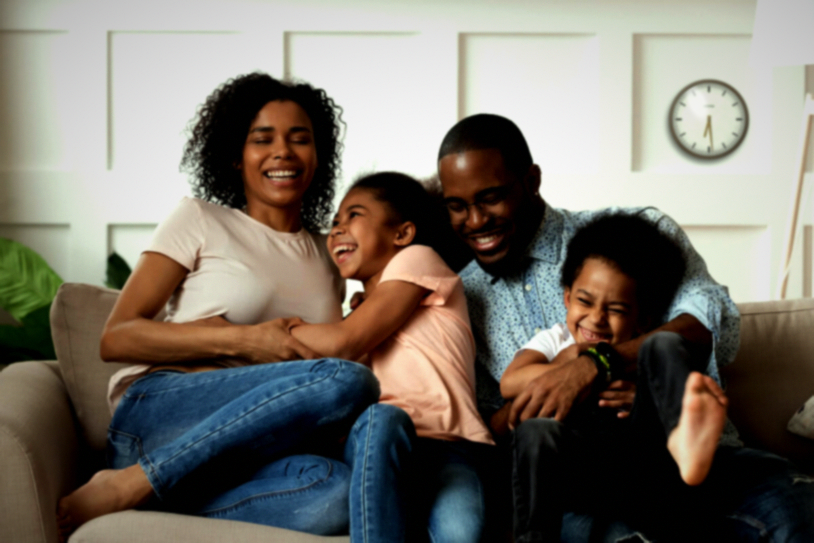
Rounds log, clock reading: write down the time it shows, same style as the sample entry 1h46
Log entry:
6h29
